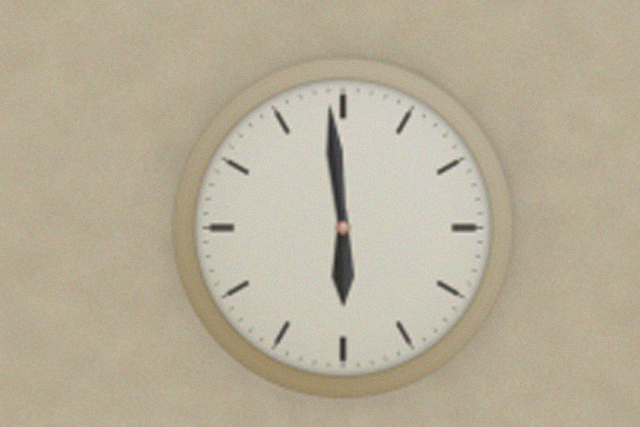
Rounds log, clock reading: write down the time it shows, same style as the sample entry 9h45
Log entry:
5h59
